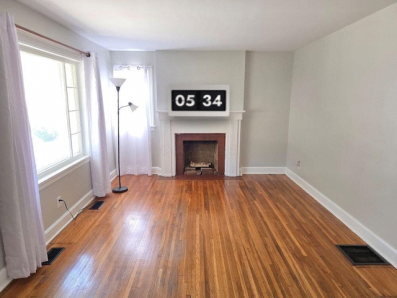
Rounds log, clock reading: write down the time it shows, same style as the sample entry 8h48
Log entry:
5h34
